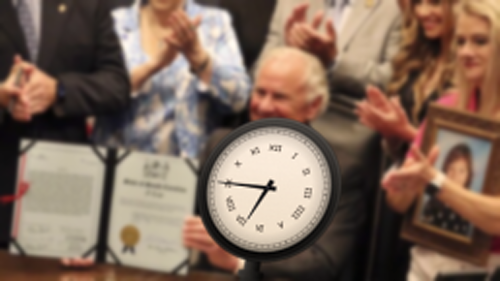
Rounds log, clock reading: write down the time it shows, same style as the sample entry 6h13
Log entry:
6h45
